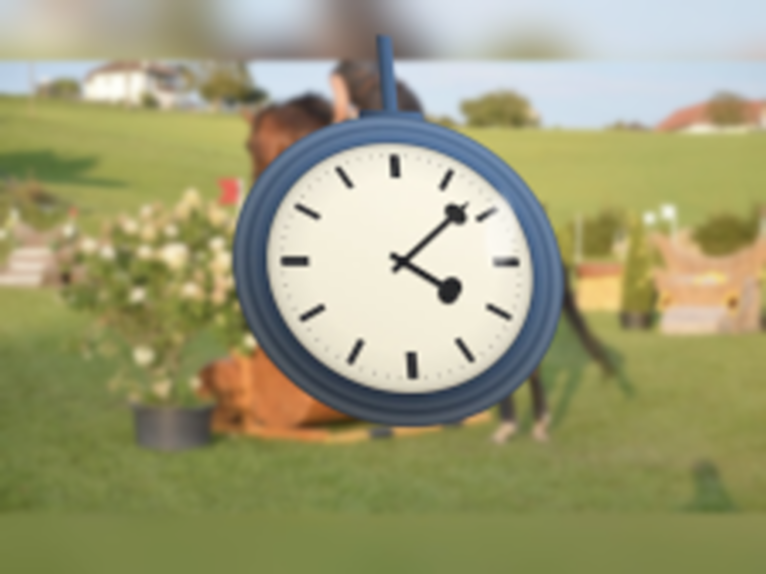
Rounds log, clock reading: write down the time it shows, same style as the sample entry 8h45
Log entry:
4h08
